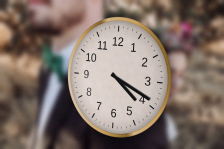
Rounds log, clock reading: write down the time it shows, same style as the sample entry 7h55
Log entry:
4h19
